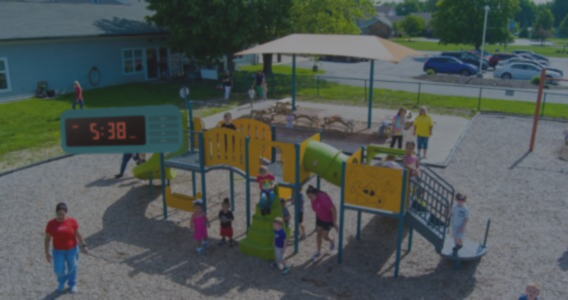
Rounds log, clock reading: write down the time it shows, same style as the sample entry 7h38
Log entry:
5h38
